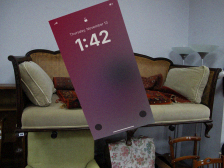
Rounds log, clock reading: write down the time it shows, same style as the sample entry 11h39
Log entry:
1h42
